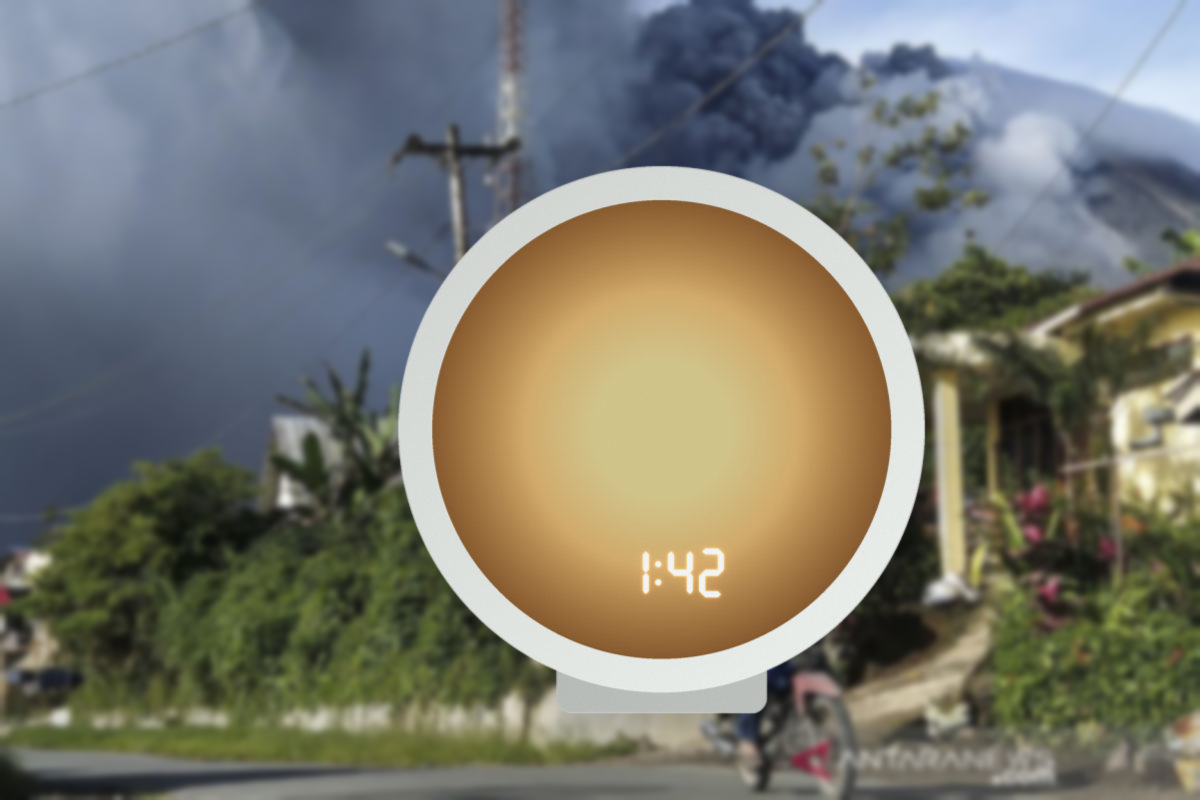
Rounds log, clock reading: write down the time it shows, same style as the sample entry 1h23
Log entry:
1h42
